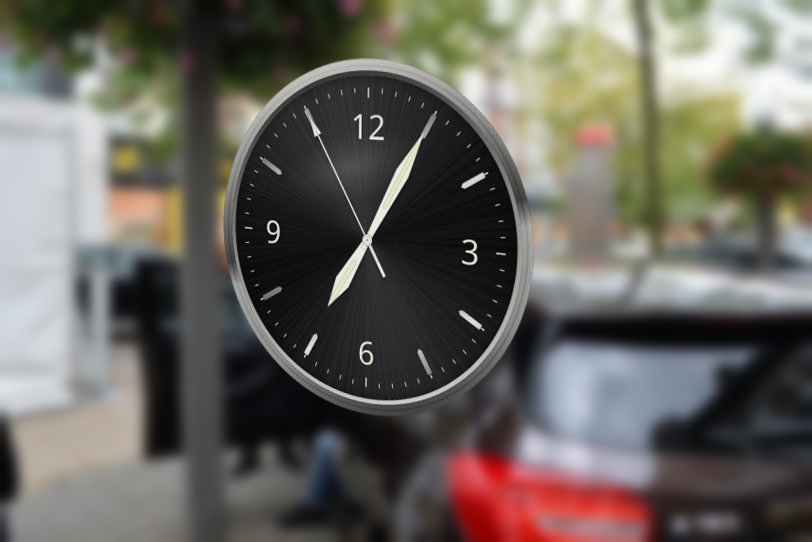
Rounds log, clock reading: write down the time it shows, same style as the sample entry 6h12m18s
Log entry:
7h04m55s
